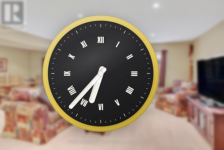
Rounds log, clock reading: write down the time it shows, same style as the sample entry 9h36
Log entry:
6h37
